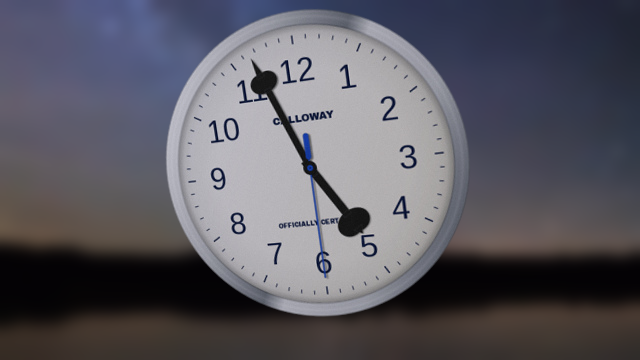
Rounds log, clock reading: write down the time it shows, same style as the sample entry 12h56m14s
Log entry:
4h56m30s
